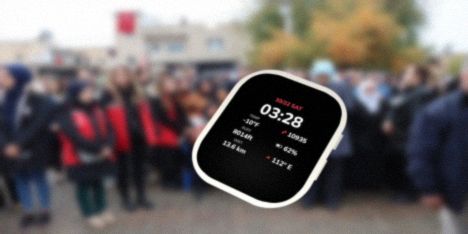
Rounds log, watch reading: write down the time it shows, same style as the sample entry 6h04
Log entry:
3h28
